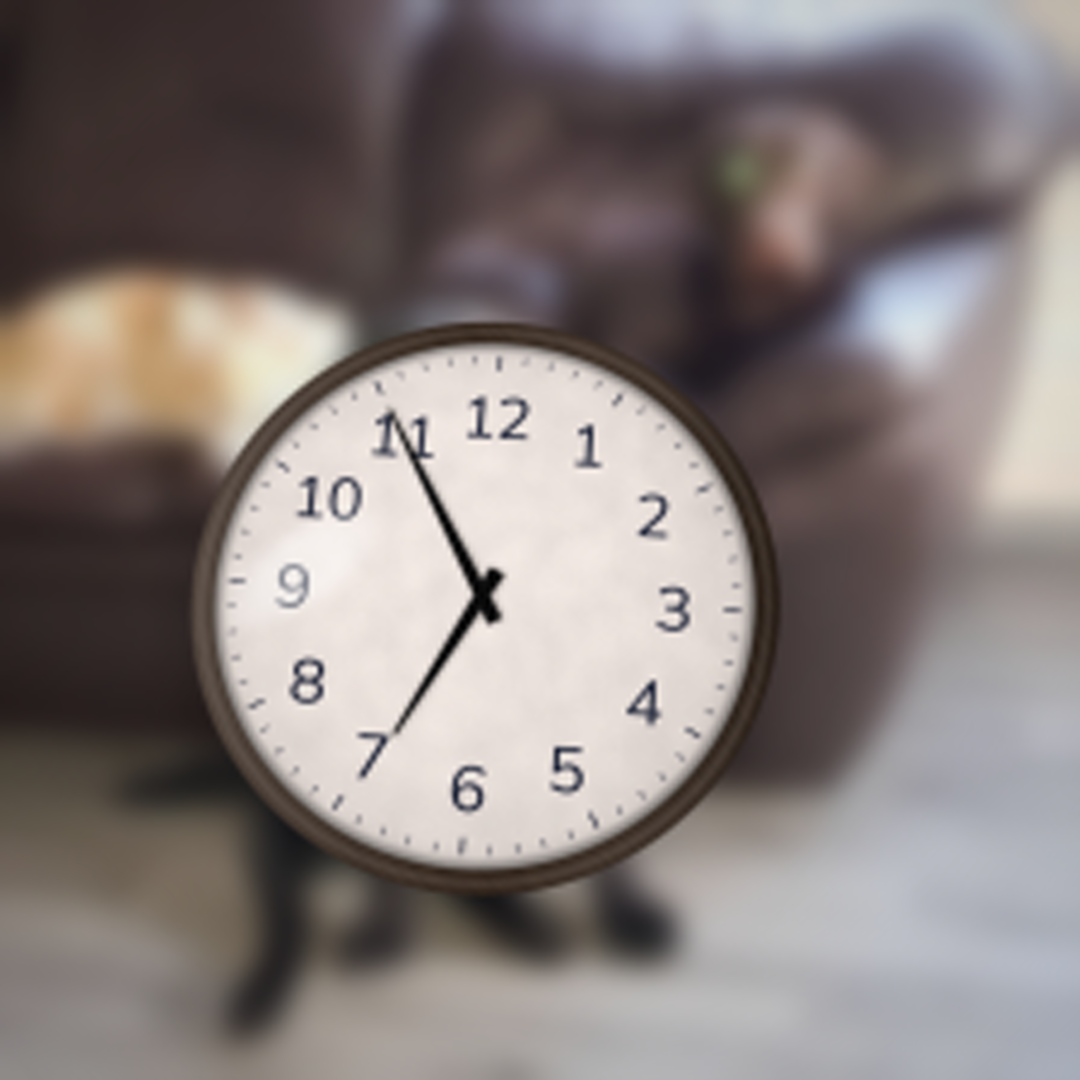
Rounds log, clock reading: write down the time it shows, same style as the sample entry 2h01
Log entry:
6h55
